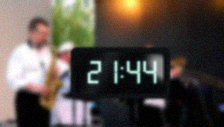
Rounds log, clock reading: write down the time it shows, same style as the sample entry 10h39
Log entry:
21h44
